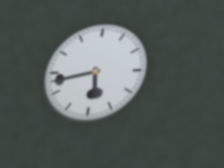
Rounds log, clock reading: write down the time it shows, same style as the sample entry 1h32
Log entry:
5h43
